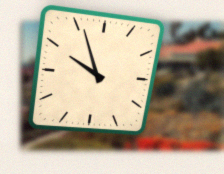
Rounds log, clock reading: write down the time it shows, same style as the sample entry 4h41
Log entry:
9h56
